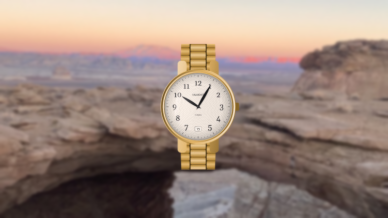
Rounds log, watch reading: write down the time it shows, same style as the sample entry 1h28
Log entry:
10h05
